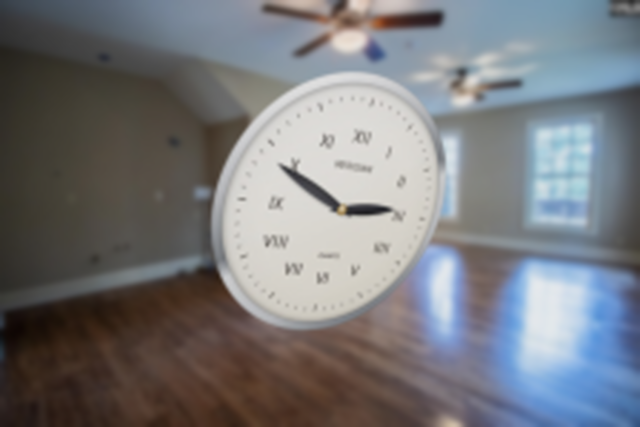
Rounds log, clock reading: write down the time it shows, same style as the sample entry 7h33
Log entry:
2h49
